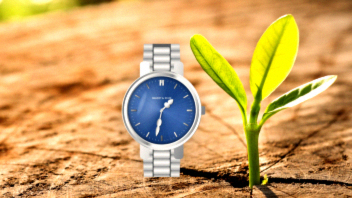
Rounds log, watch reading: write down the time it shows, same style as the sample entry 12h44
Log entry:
1h32
